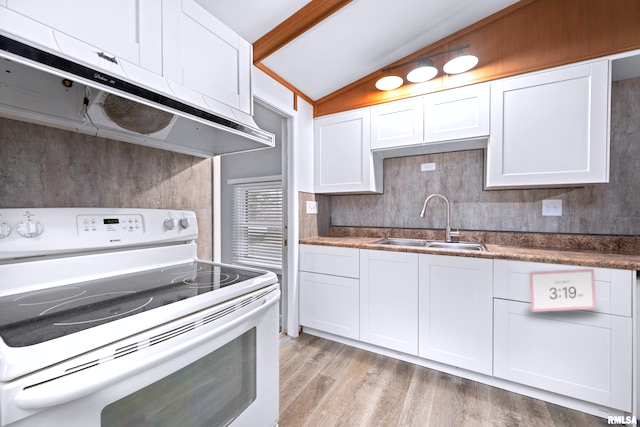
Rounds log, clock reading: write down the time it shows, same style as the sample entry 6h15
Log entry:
3h19
